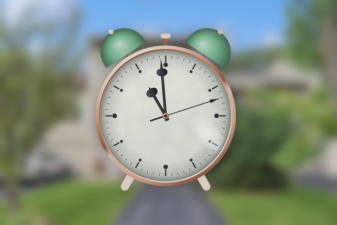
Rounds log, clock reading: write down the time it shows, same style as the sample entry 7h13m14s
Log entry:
10h59m12s
